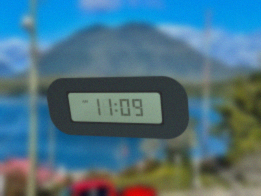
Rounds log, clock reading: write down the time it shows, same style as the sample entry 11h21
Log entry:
11h09
